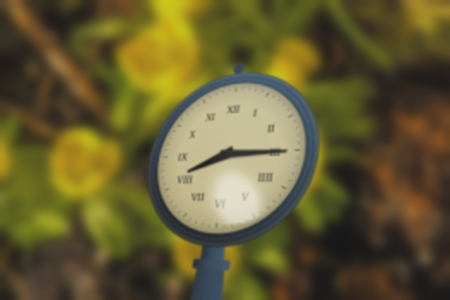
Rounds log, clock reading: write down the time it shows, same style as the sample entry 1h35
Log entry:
8h15
